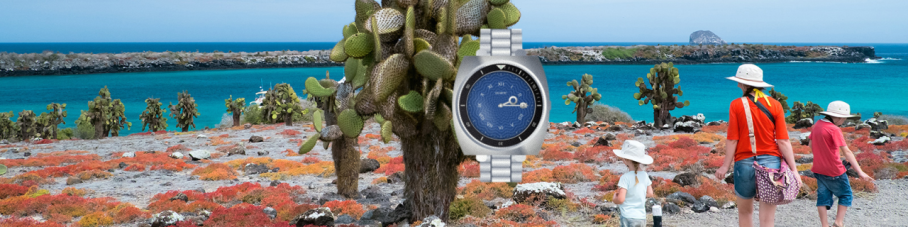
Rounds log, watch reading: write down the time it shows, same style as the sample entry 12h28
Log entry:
2h15
